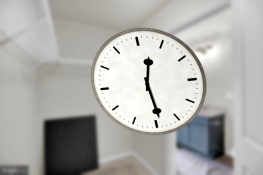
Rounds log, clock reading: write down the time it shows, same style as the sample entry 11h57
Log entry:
12h29
